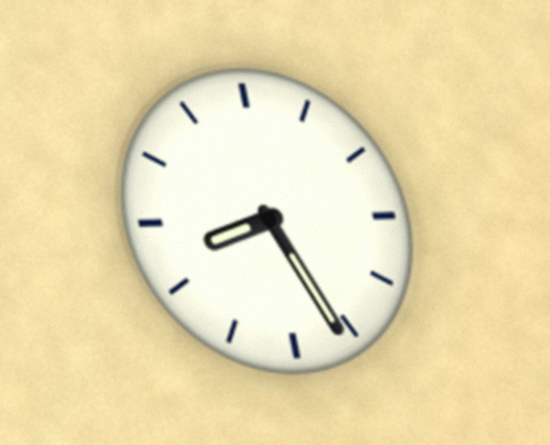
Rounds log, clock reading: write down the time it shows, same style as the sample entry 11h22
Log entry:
8h26
